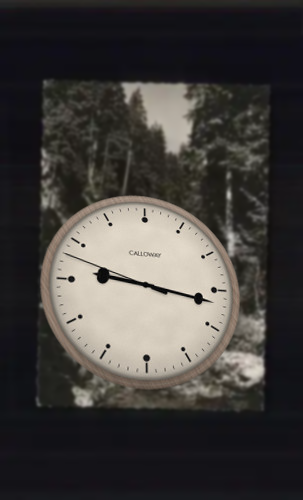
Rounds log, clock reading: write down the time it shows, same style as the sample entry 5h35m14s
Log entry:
9h16m48s
